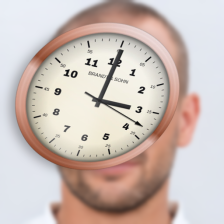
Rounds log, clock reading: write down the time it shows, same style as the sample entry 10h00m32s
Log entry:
3h00m18s
